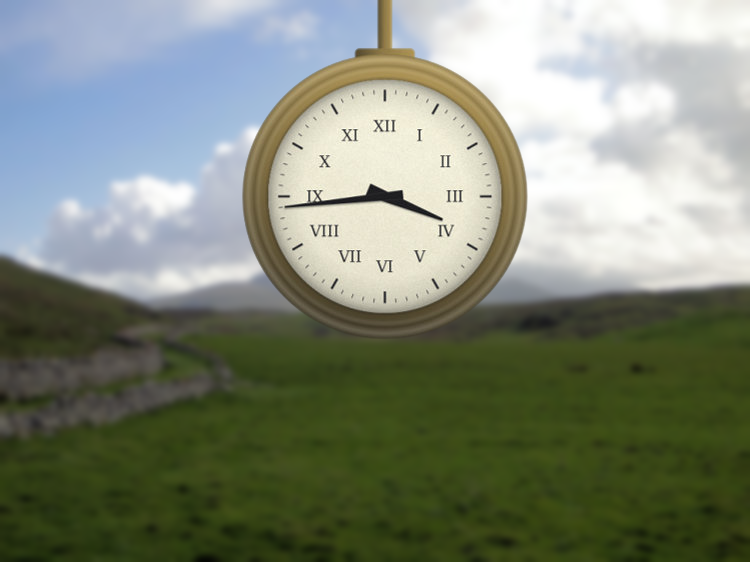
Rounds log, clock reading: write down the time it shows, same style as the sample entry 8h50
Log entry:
3h44
